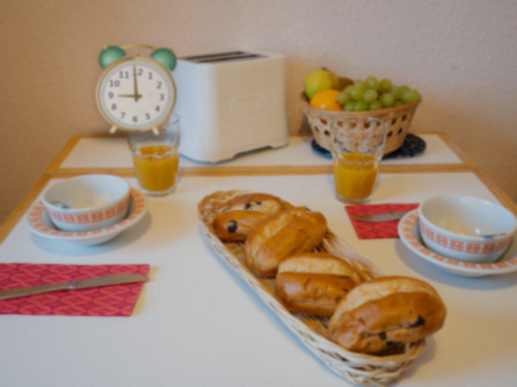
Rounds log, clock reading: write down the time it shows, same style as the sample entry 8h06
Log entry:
8h59
